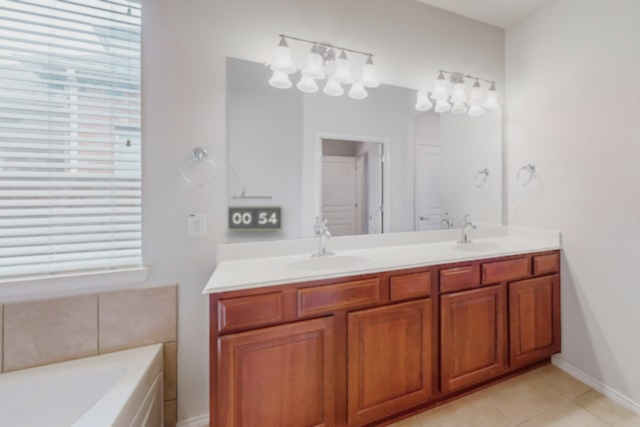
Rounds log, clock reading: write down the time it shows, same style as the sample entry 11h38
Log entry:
0h54
